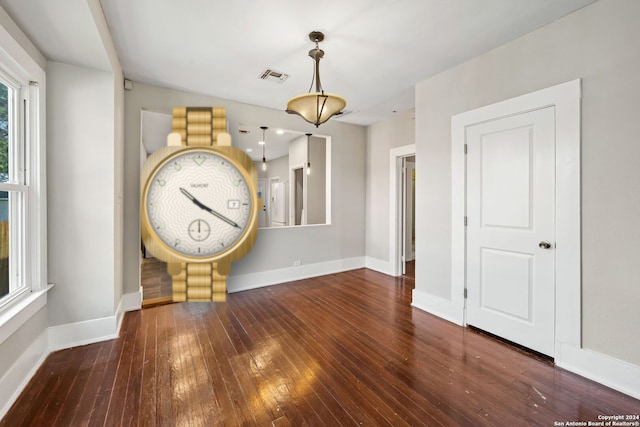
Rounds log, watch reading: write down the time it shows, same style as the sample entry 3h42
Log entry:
10h20
